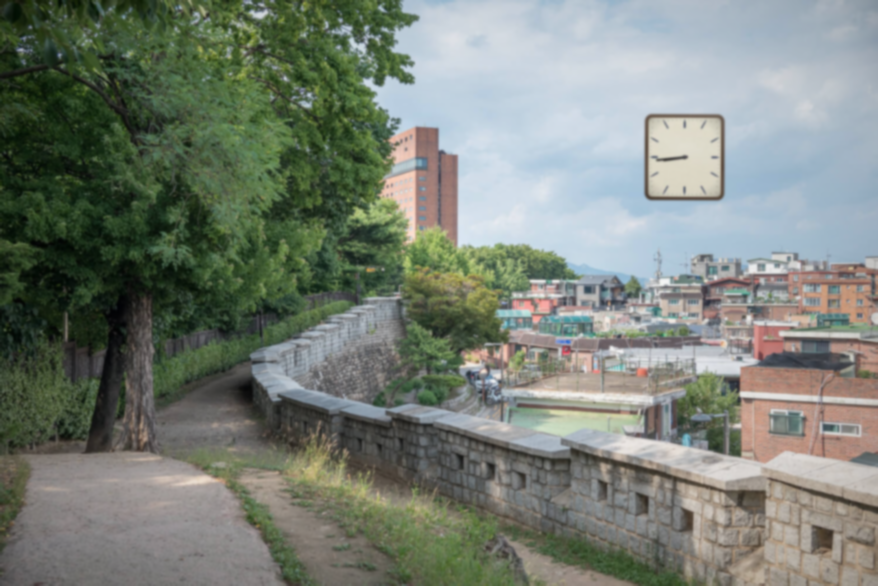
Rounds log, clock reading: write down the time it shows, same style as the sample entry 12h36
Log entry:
8h44
